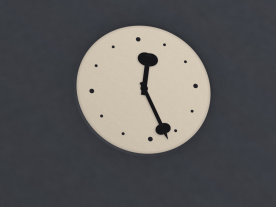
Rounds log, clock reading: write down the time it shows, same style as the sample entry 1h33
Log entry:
12h27
